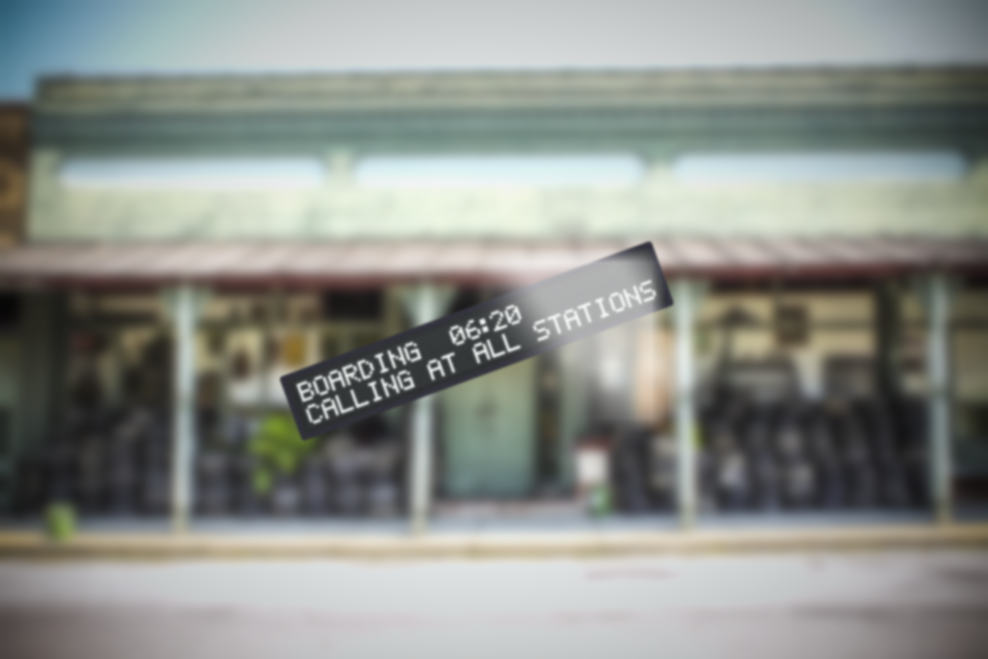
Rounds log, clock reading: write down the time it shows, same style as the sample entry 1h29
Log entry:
6h20
